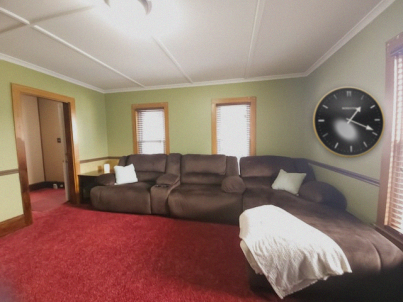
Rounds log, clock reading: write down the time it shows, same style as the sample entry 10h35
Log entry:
1h19
